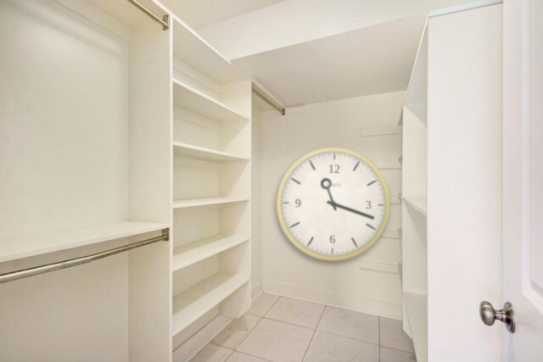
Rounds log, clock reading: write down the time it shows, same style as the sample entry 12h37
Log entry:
11h18
